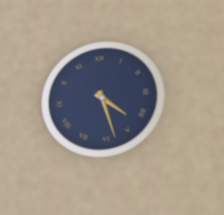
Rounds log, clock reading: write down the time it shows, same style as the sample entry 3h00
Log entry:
4h28
